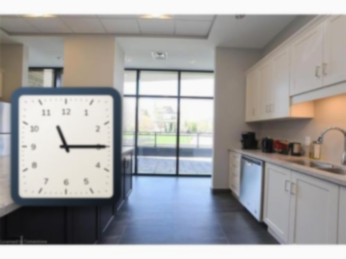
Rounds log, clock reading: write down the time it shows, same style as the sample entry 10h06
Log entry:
11h15
